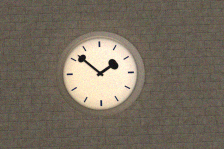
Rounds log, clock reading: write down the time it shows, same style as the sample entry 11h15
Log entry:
1h52
